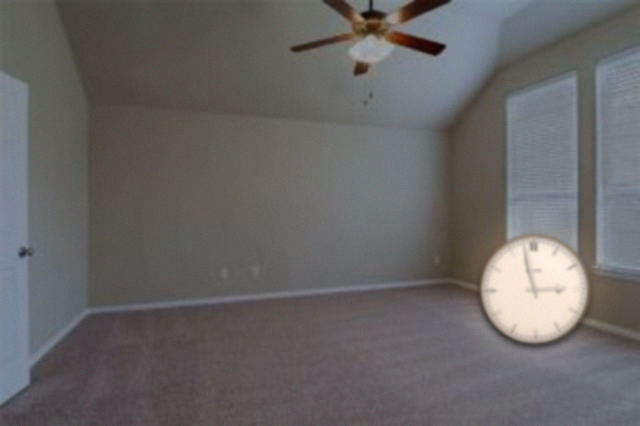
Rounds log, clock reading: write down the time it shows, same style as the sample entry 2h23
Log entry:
2h58
